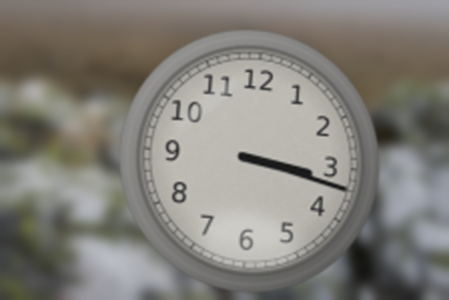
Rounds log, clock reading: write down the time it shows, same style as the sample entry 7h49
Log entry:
3h17
